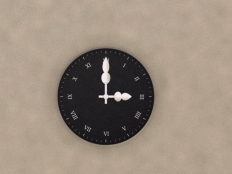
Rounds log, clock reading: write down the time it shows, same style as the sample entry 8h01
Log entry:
3h00
